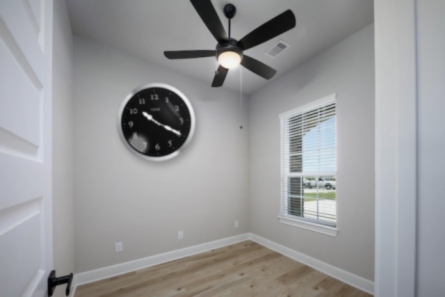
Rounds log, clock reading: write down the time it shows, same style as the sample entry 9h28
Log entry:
10h20
